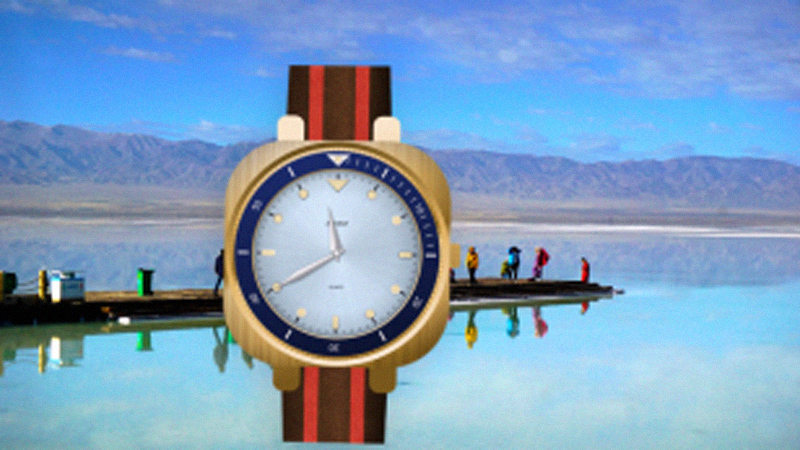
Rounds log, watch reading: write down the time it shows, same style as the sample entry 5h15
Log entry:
11h40
